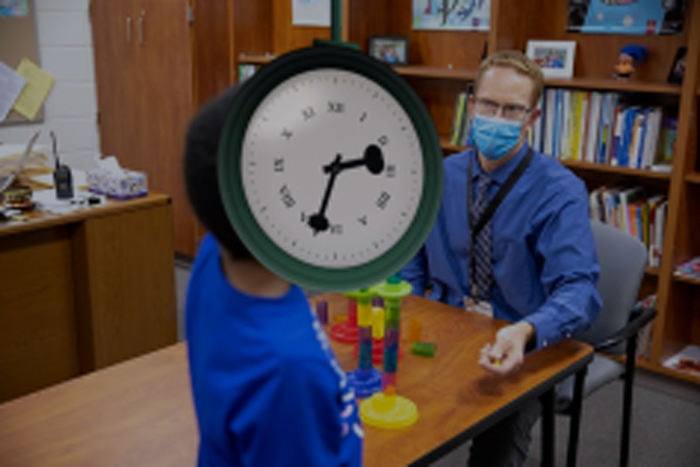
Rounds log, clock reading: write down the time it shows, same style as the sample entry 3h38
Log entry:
2h33
